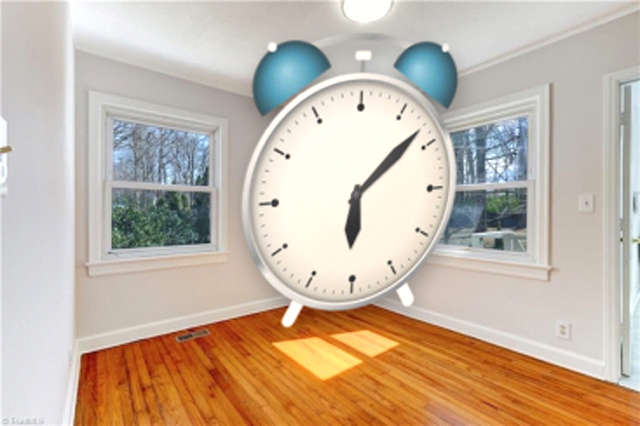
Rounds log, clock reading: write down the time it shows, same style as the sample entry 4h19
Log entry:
6h08
